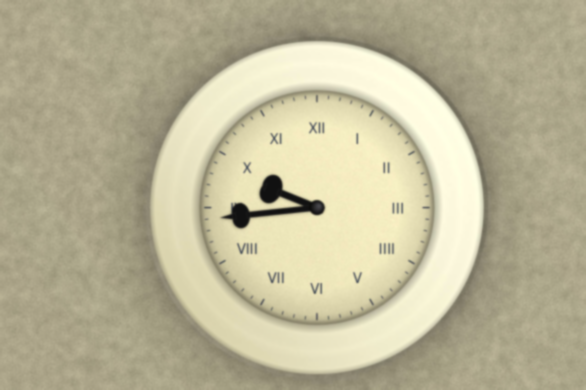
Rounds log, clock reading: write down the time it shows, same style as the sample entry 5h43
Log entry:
9h44
